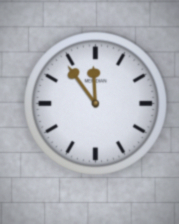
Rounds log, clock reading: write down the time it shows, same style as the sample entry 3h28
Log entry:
11h54
